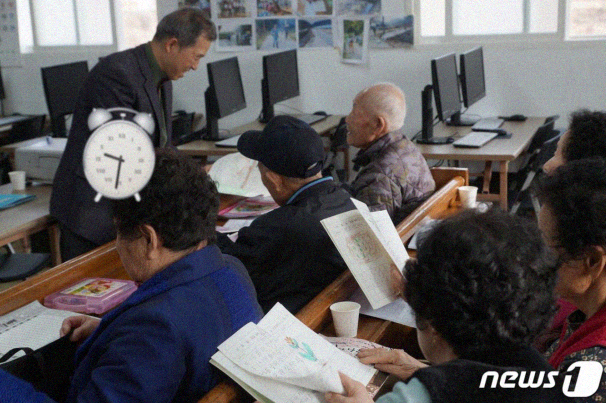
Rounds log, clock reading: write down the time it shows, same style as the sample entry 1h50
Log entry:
9h31
